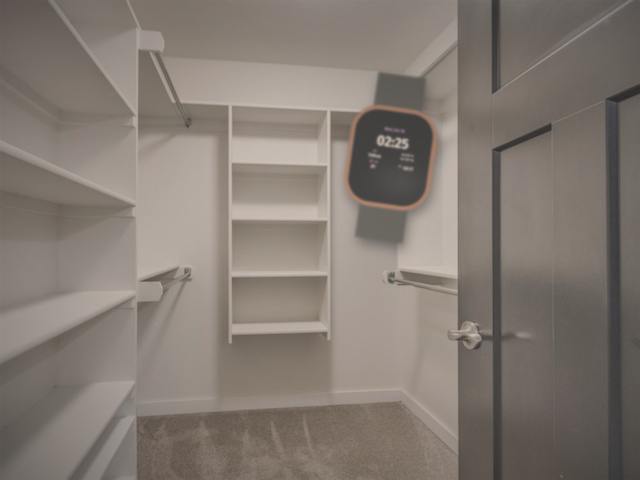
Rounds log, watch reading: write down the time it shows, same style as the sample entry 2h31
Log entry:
2h25
